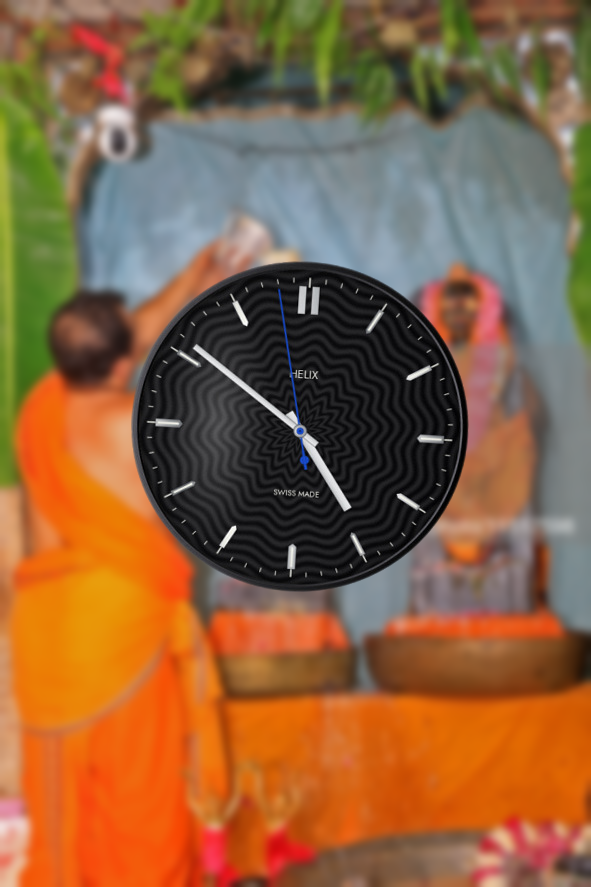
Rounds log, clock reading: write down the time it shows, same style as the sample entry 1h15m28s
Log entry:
4h50m58s
